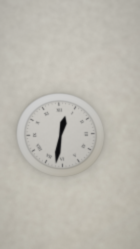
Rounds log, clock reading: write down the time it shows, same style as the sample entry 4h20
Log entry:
12h32
